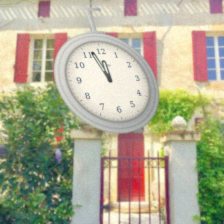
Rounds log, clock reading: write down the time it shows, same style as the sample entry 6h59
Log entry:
11h57
